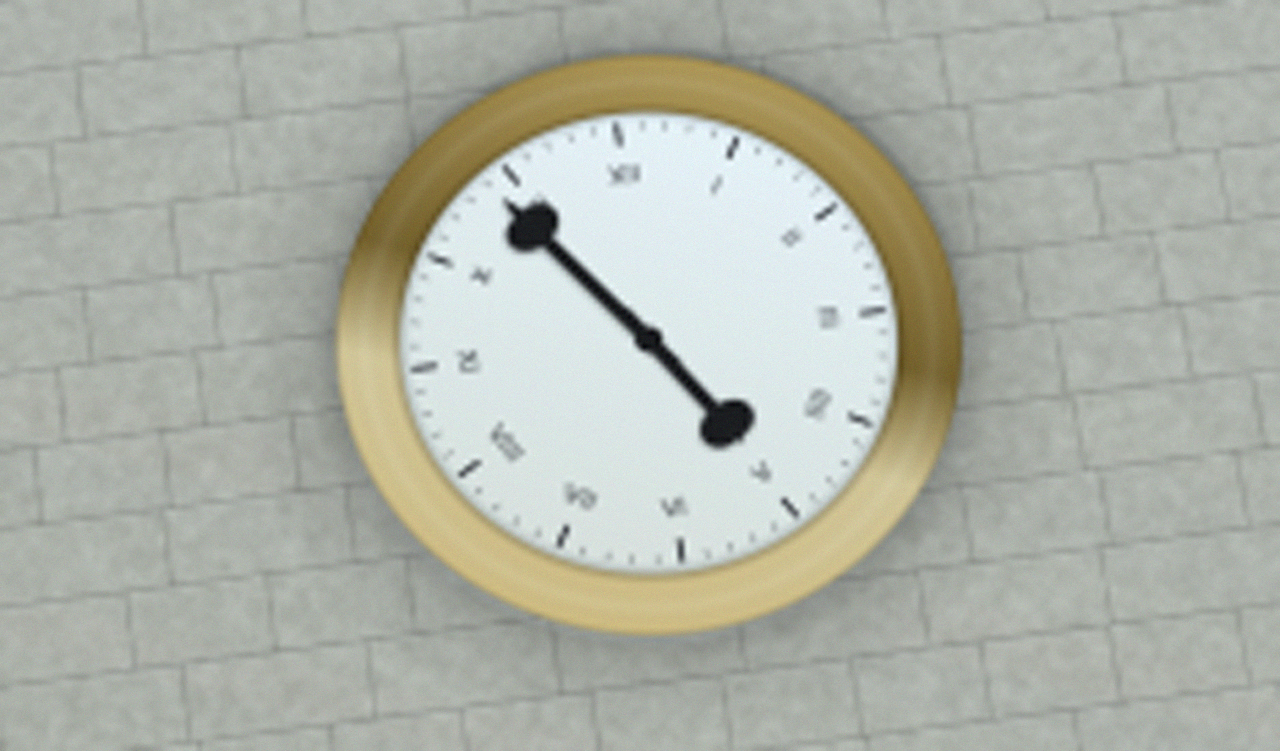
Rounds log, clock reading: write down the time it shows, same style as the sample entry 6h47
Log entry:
4h54
